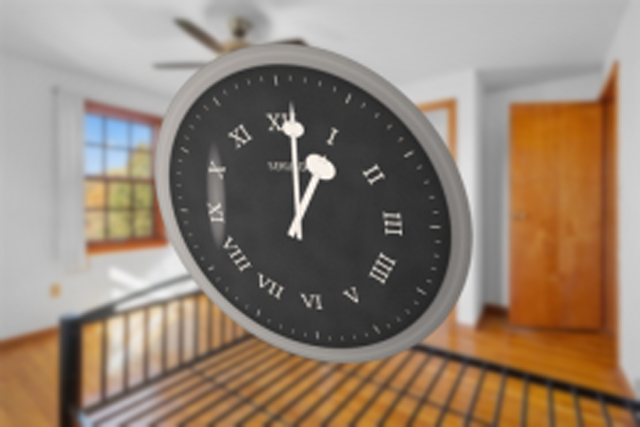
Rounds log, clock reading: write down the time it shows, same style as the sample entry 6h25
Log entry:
1h01
